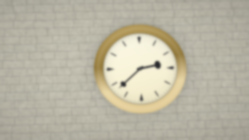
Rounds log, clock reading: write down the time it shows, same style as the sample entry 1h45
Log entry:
2h38
